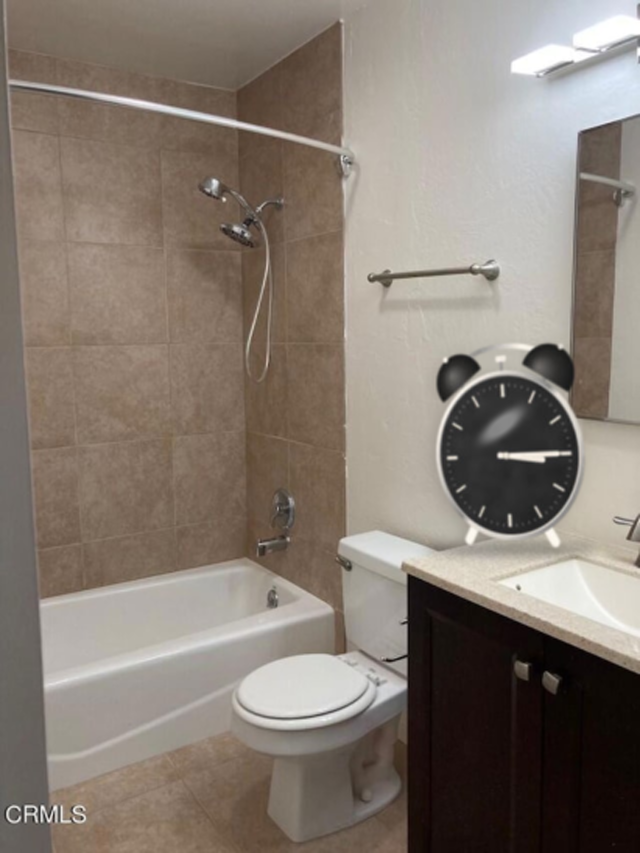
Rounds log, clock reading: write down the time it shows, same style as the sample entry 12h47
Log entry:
3h15
